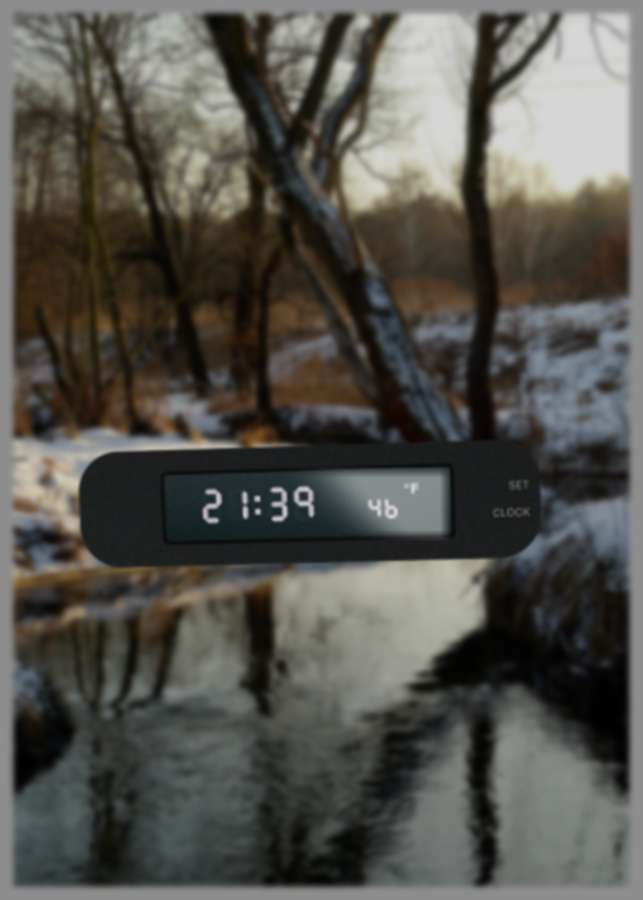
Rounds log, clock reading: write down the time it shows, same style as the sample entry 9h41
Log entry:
21h39
